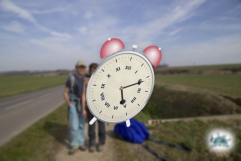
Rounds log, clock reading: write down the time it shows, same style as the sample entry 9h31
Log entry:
5h11
